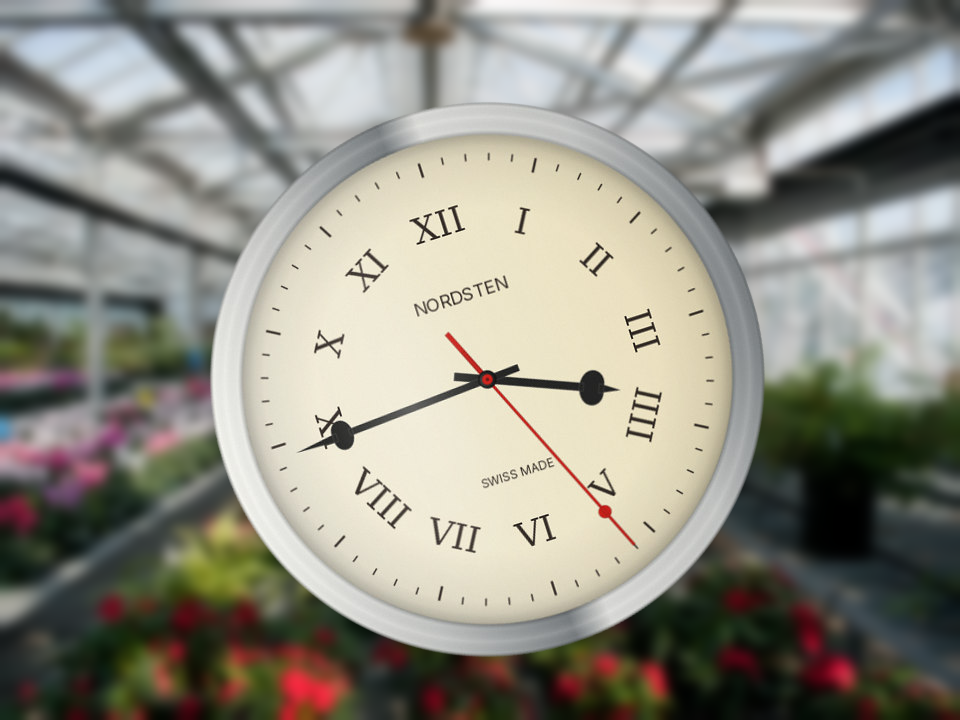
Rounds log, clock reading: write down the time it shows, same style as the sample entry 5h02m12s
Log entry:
3h44m26s
